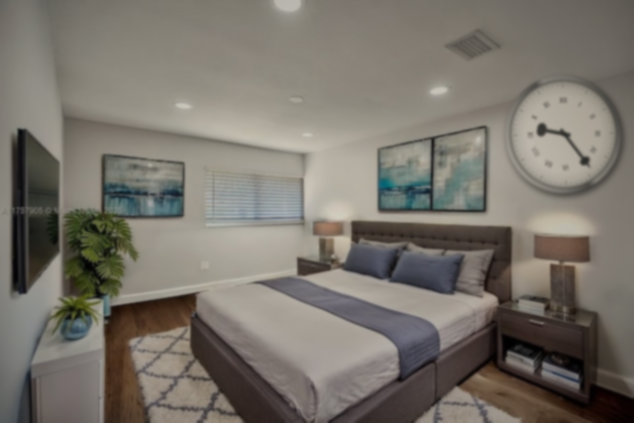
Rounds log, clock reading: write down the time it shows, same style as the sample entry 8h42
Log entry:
9h24
